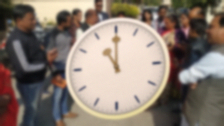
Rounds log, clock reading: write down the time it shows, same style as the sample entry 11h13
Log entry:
11h00
